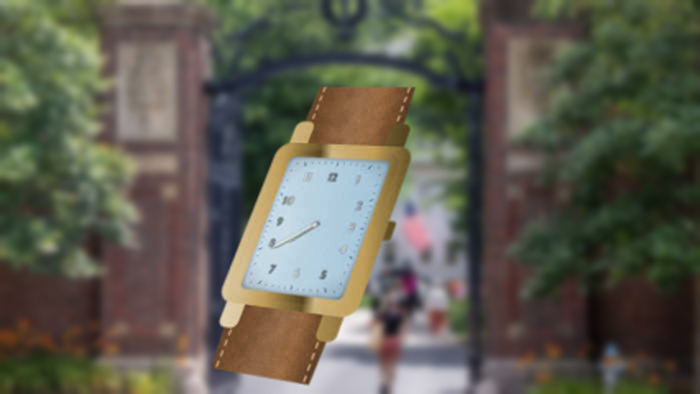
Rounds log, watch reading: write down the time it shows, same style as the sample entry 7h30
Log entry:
7h39
